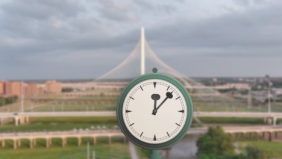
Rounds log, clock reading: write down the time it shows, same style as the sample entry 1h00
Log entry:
12h07
